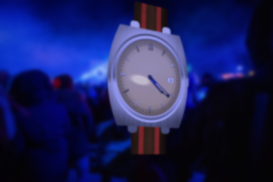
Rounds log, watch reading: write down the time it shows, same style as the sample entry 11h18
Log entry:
4h21
